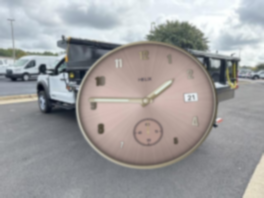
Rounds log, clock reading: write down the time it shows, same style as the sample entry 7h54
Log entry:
1h46
